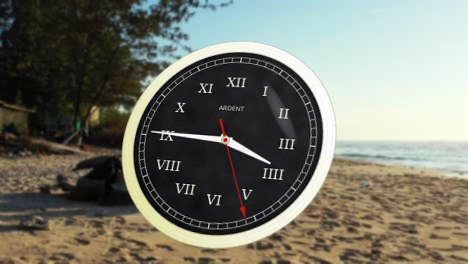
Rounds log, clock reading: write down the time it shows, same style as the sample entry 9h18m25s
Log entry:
3h45m26s
